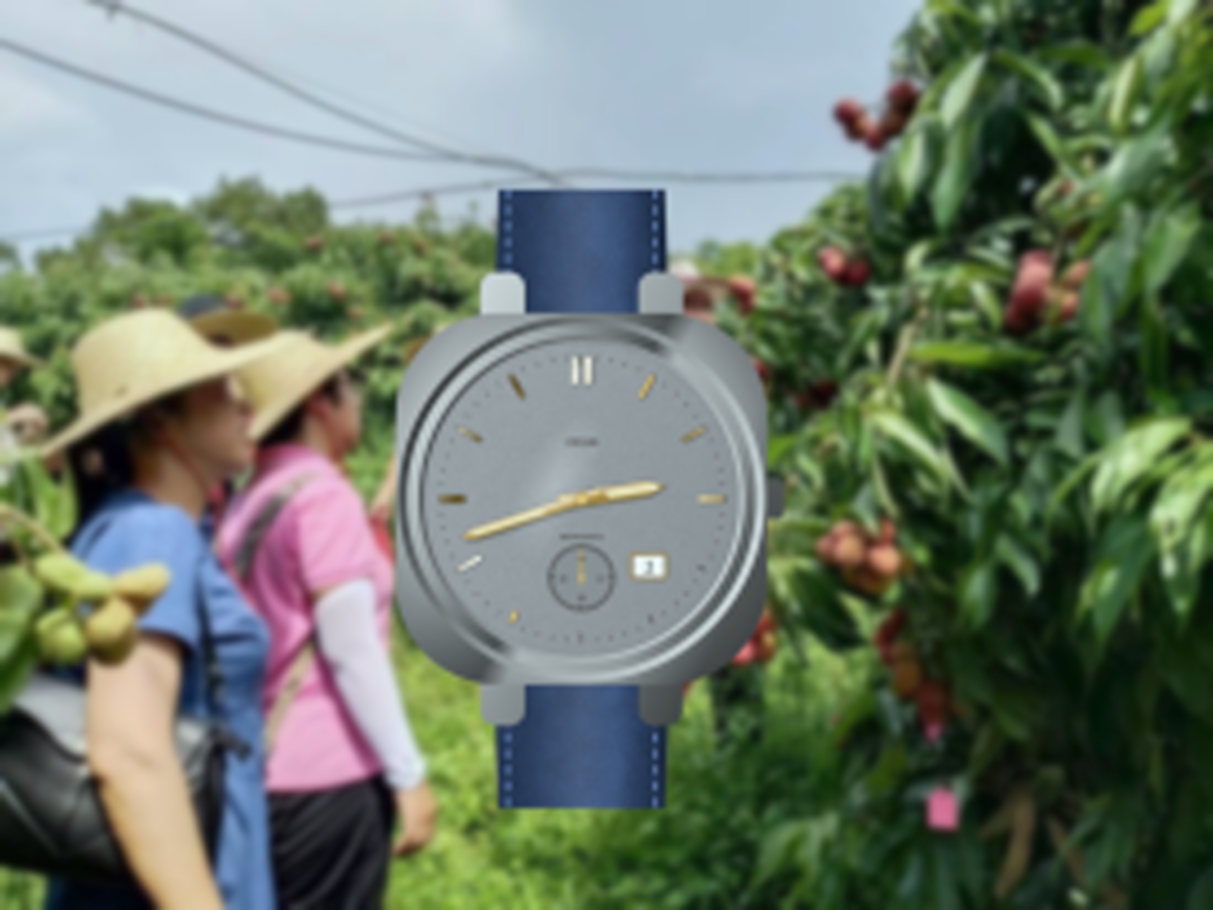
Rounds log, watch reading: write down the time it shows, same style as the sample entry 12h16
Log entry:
2h42
